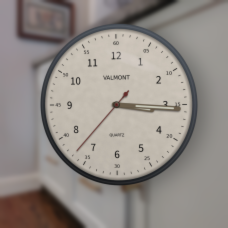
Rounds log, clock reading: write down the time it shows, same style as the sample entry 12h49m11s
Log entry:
3h15m37s
